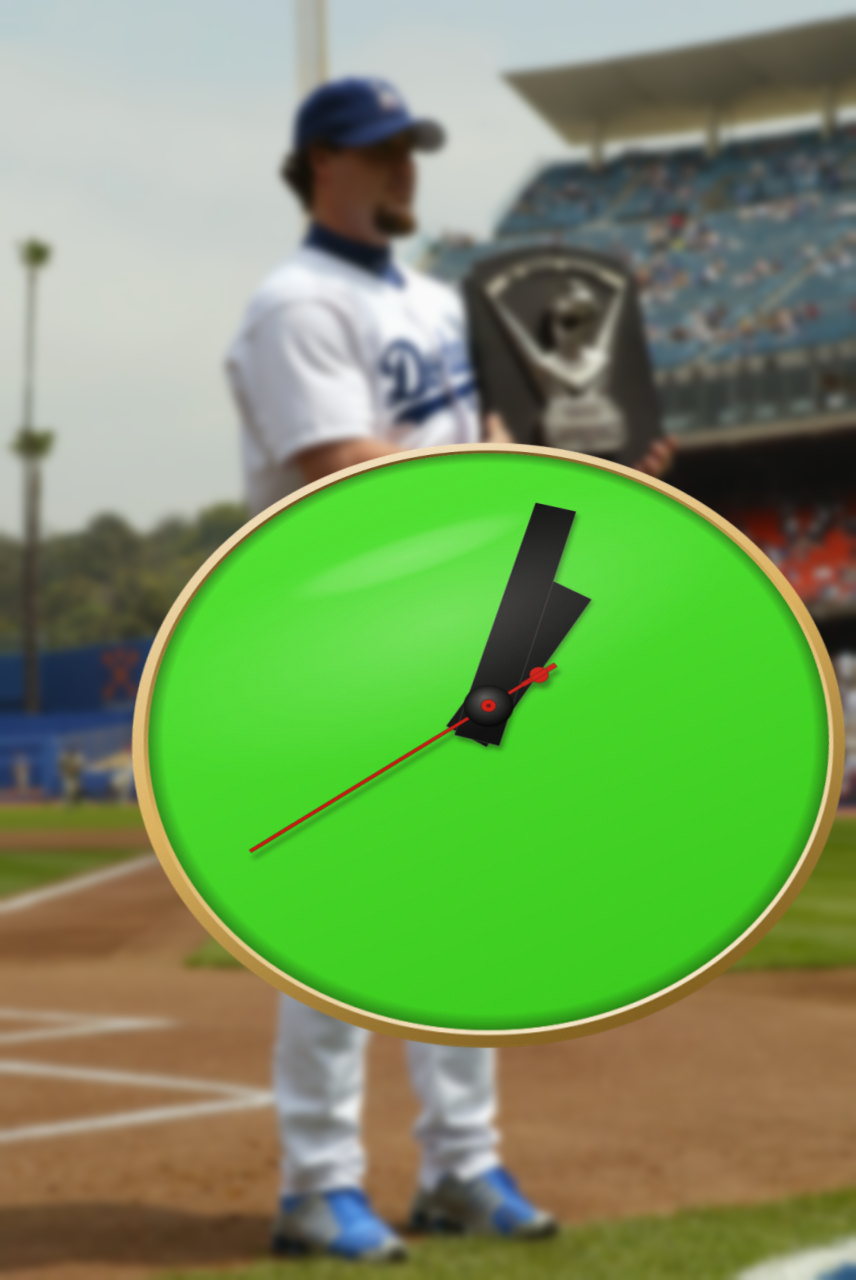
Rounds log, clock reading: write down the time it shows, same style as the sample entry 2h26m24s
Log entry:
1h02m39s
